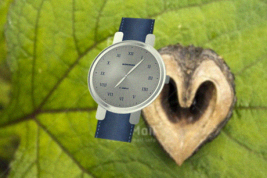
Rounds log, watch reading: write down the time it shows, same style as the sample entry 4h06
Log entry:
7h06
